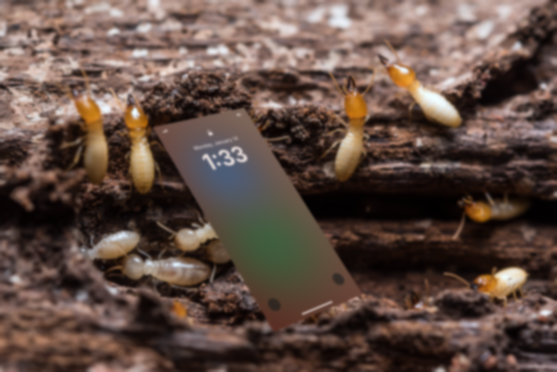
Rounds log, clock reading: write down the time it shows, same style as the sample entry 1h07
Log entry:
1h33
